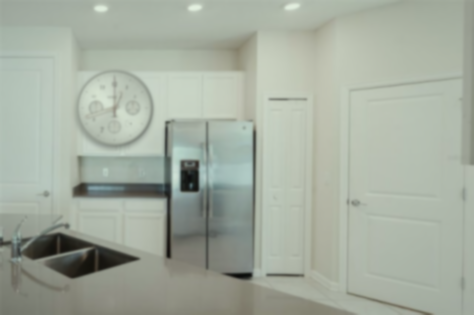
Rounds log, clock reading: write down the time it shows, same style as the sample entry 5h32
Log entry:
12h42
